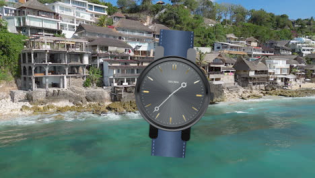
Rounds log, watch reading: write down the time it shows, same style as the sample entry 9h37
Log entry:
1h37
